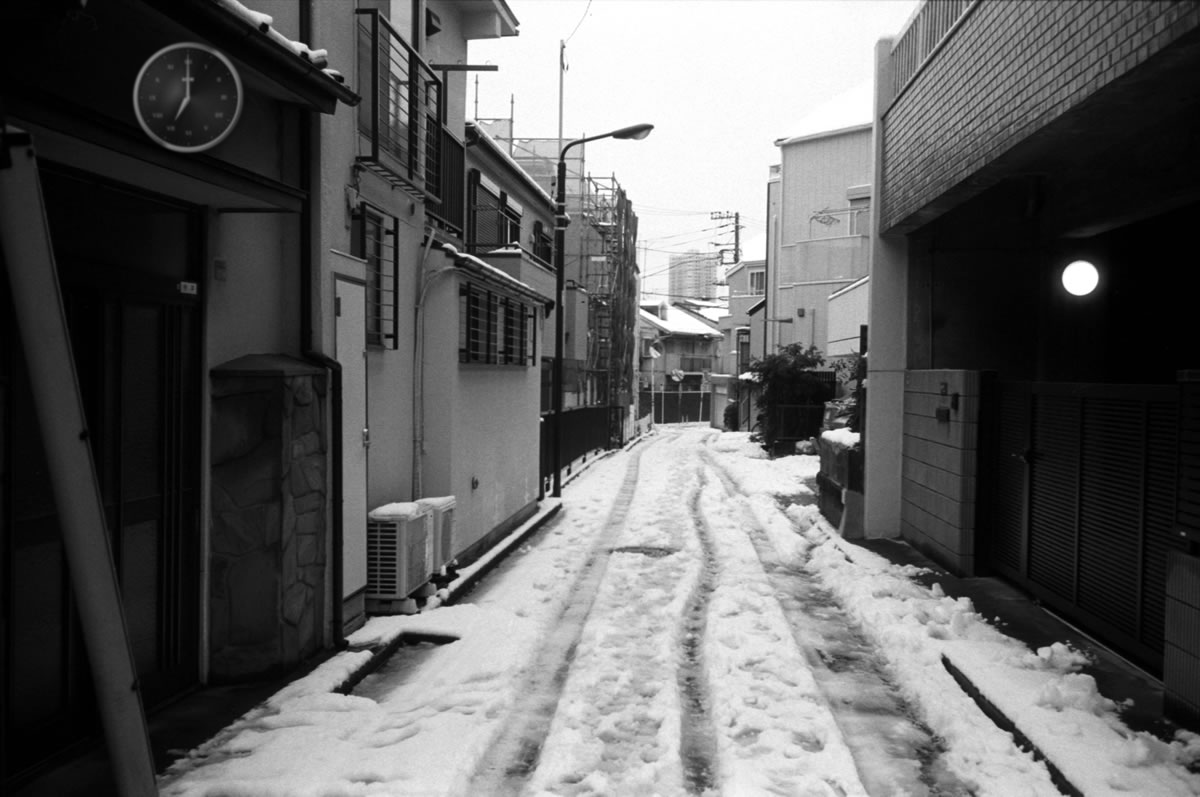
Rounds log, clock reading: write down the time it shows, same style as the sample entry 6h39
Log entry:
7h00
